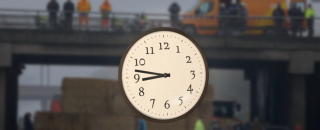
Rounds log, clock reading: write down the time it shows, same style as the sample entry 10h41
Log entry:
8h47
